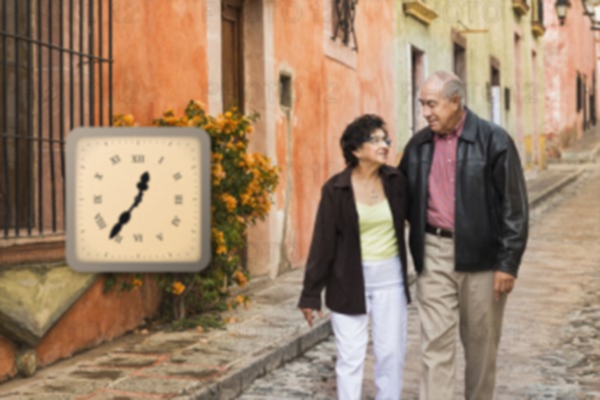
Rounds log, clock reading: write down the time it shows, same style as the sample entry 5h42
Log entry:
12h36
